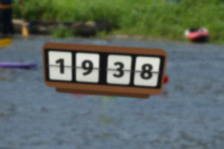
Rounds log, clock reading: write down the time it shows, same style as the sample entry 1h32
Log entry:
19h38
